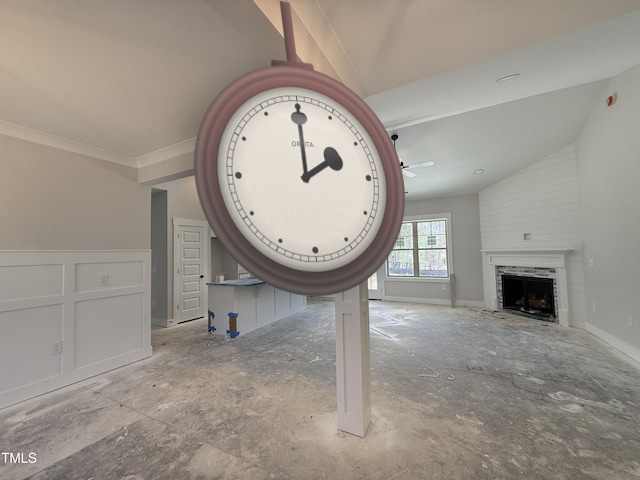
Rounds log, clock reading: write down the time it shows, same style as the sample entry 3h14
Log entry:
2h00
